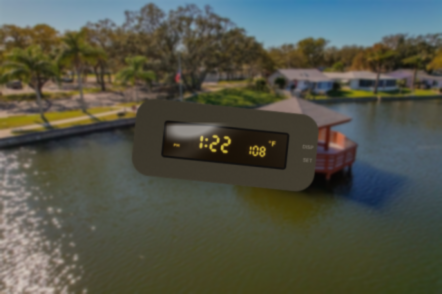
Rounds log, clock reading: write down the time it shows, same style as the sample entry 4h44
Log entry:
1h22
